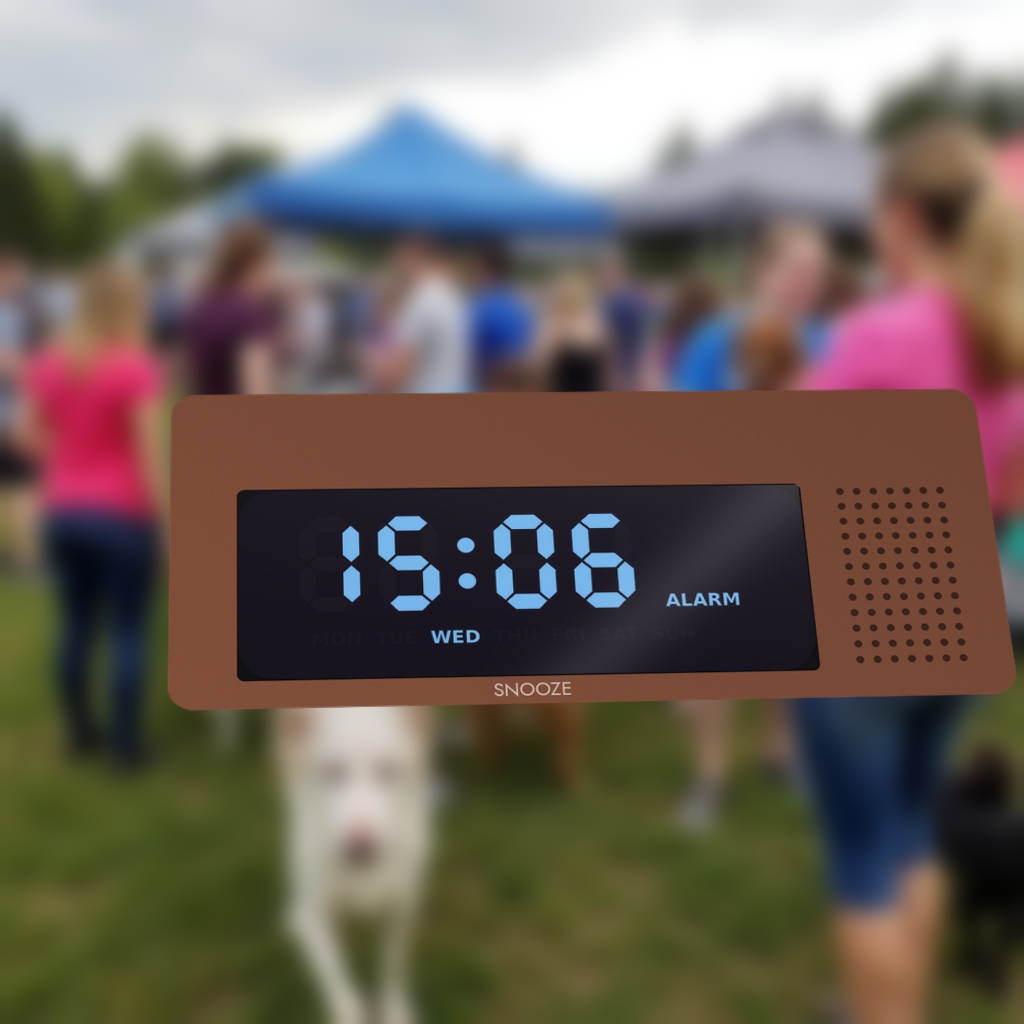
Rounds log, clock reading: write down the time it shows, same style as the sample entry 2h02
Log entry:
15h06
